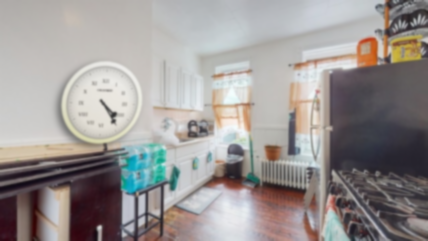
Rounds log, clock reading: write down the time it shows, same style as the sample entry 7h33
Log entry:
4h24
